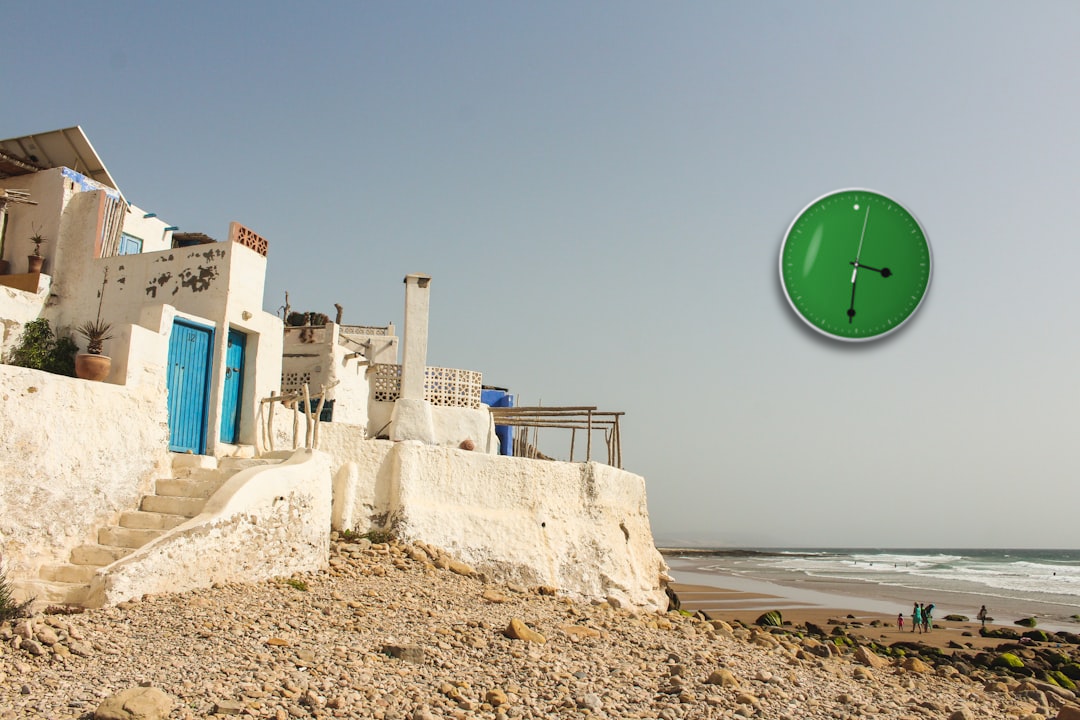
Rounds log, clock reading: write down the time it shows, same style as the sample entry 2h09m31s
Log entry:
3h31m02s
